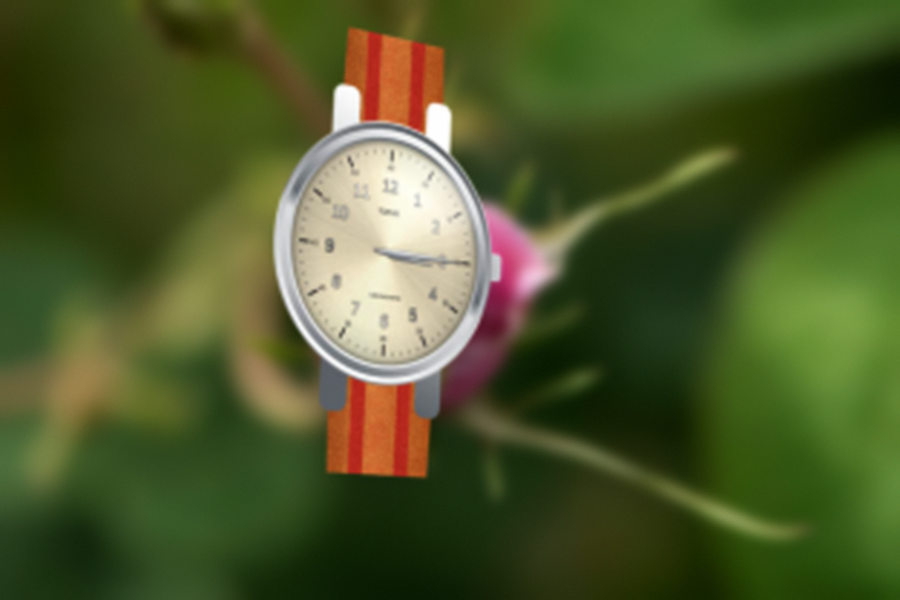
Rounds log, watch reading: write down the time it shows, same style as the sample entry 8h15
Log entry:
3h15
